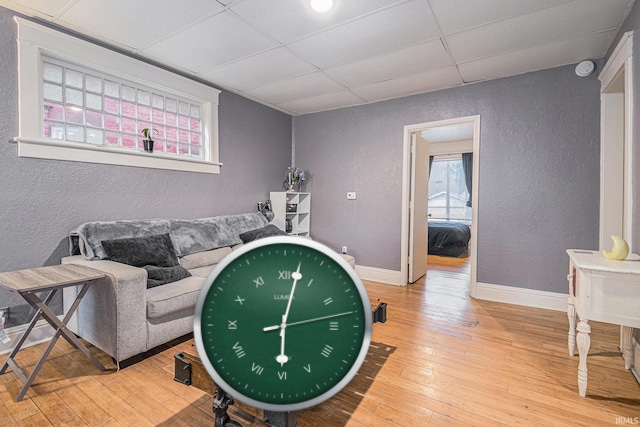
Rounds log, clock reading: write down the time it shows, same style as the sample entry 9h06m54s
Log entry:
6h02m13s
